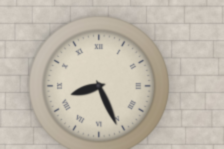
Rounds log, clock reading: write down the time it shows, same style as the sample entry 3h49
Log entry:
8h26
